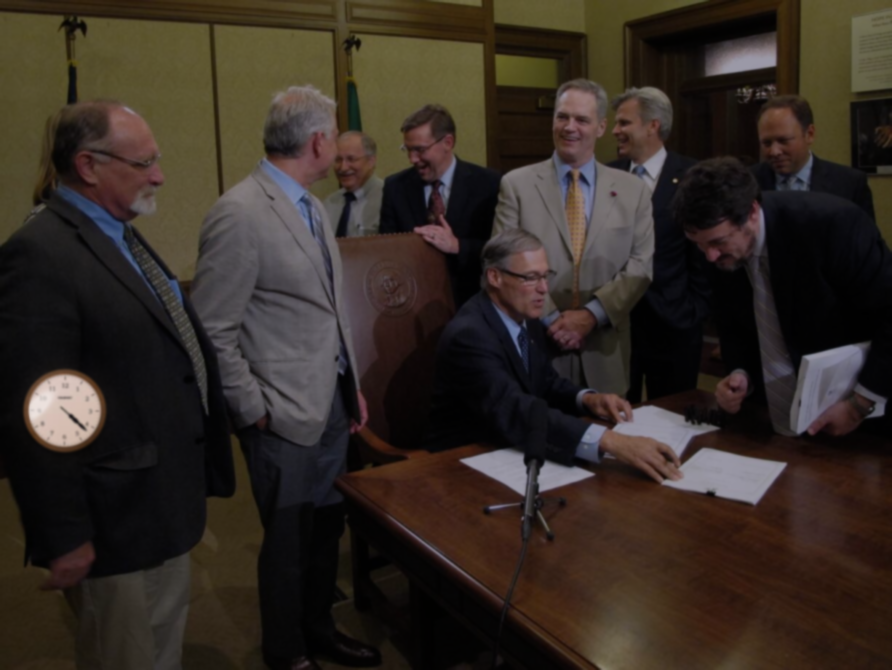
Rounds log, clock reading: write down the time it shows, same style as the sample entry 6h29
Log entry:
4h22
